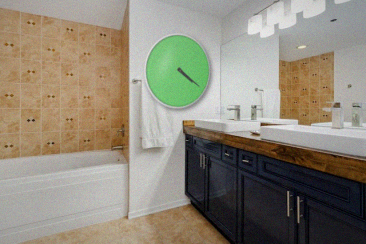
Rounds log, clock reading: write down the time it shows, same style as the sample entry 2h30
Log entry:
4h21
